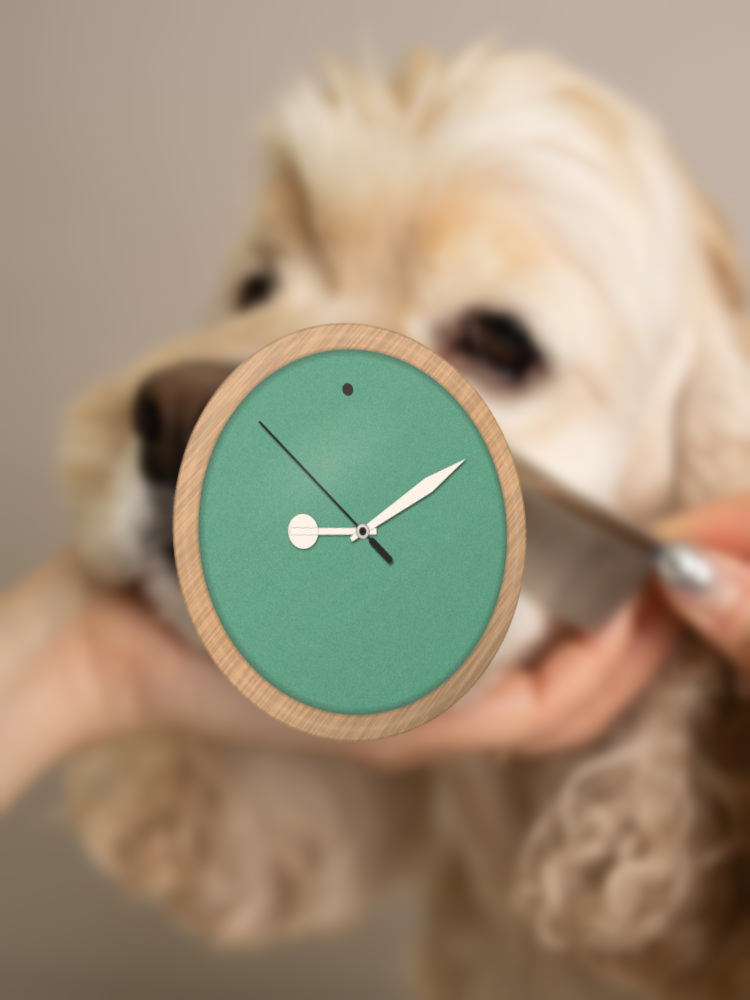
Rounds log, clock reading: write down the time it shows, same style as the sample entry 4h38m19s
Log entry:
9h10m53s
